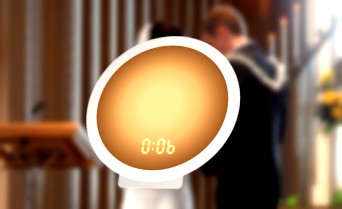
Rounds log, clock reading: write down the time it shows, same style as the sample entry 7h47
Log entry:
0h06
